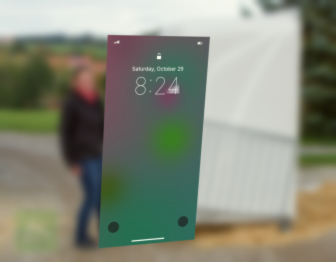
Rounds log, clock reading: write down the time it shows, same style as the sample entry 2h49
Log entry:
8h24
